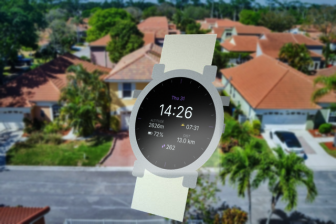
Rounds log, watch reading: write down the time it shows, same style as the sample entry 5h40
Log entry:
14h26
